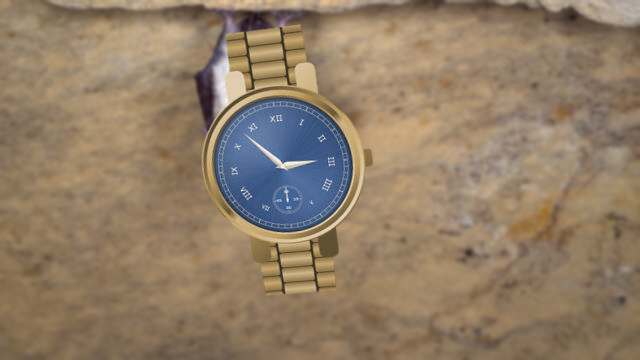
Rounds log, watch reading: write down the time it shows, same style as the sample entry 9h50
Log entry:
2h53
